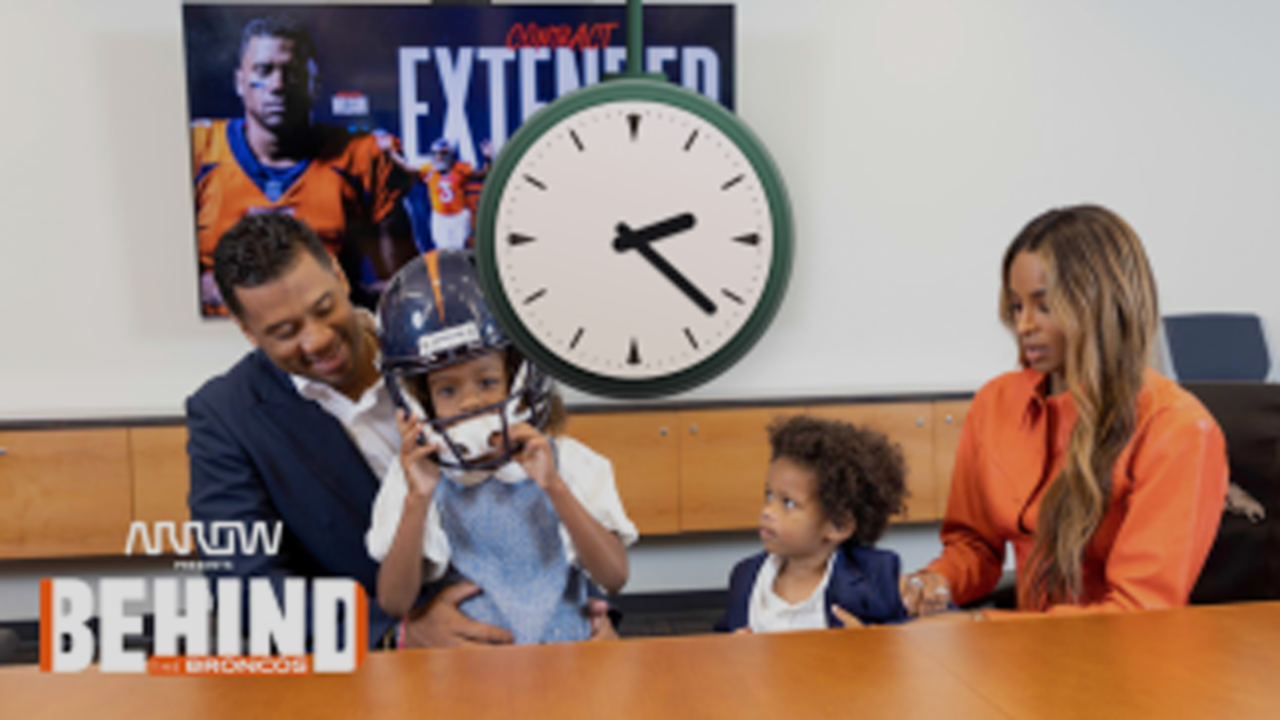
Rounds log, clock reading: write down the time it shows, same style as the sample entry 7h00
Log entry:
2h22
